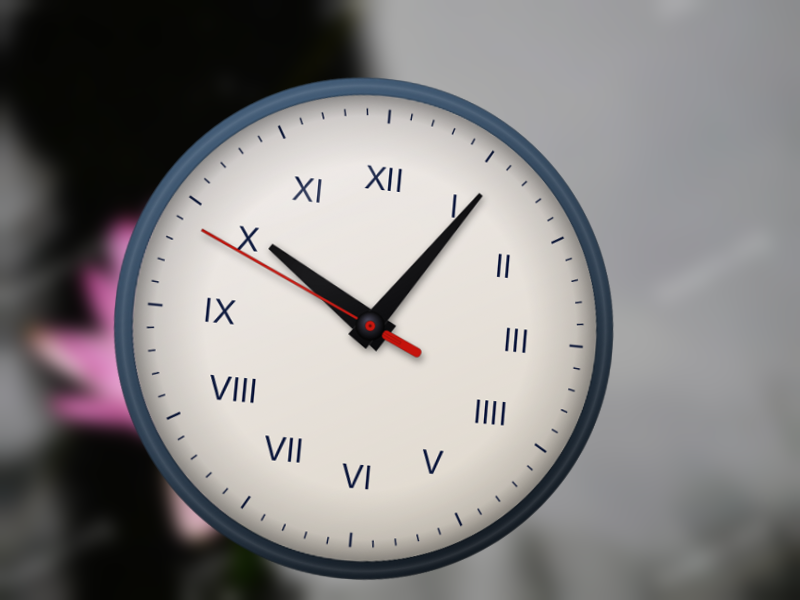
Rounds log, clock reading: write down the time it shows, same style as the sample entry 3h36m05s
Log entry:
10h05m49s
